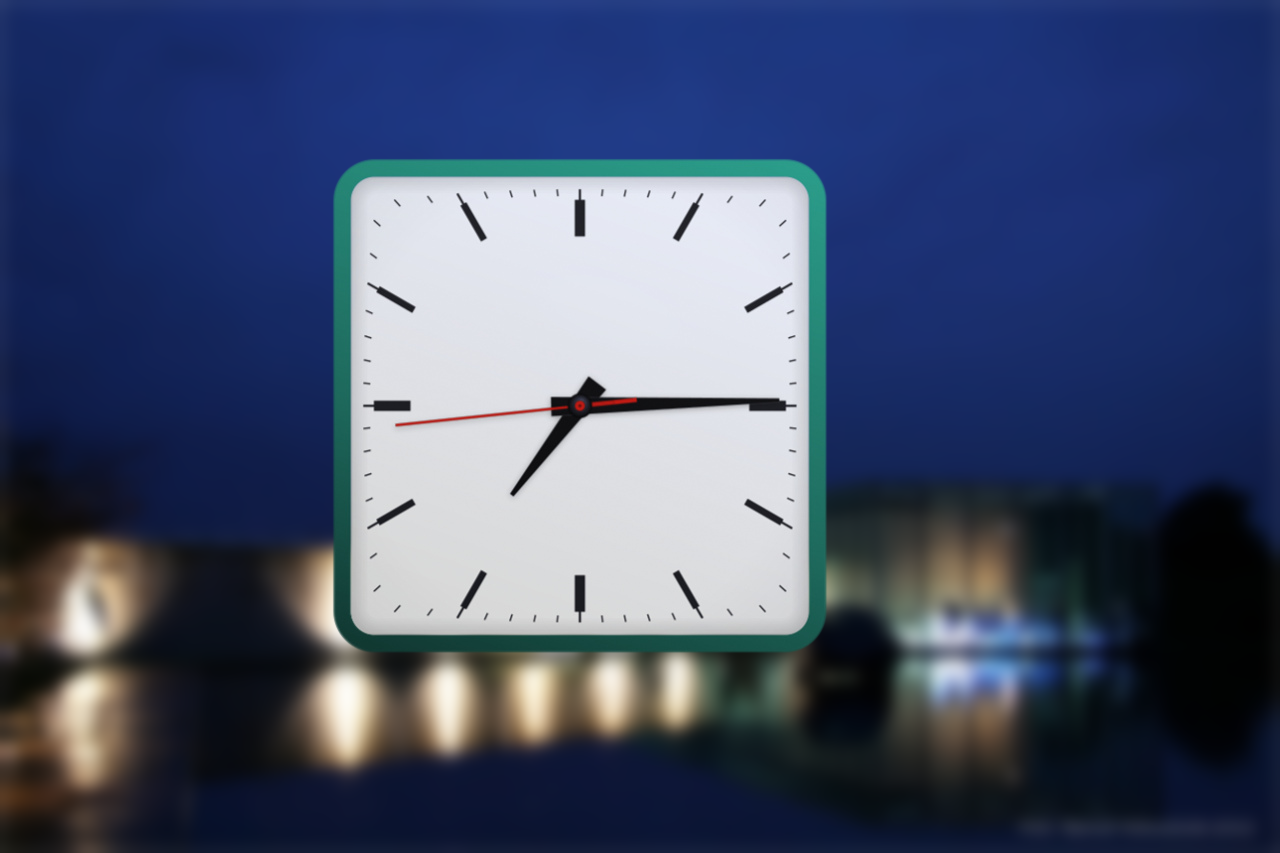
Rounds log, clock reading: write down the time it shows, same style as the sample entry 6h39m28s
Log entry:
7h14m44s
